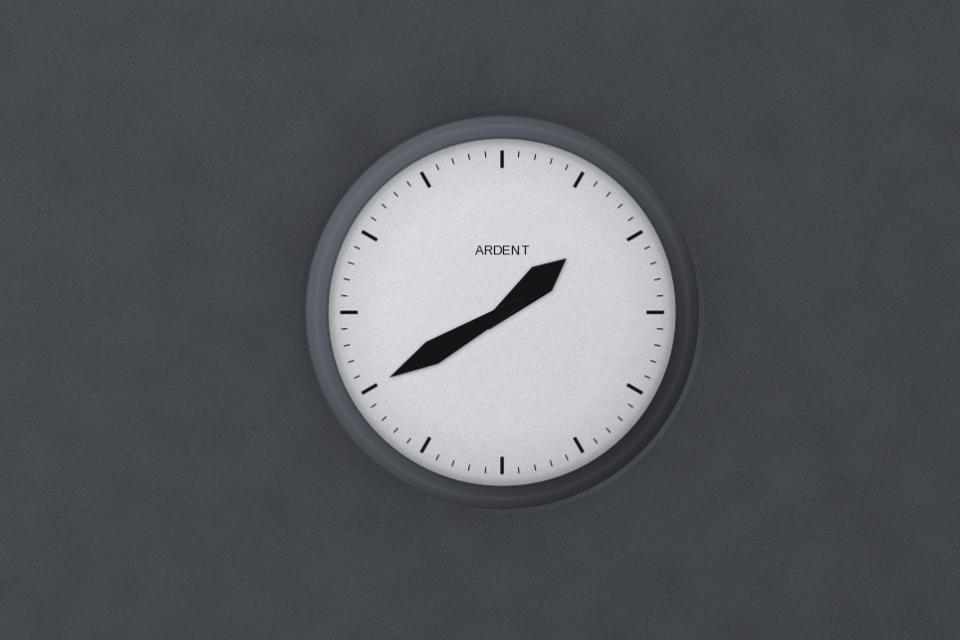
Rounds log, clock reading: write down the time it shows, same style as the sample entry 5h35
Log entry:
1h40
